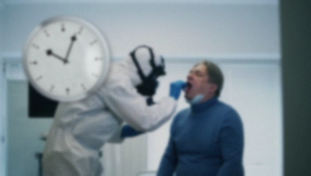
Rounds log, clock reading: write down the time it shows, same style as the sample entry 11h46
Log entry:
10h04
